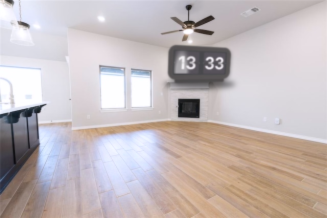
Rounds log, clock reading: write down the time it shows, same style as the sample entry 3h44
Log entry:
13h33
